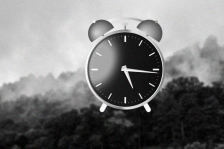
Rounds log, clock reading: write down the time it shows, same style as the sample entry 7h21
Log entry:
5h16
